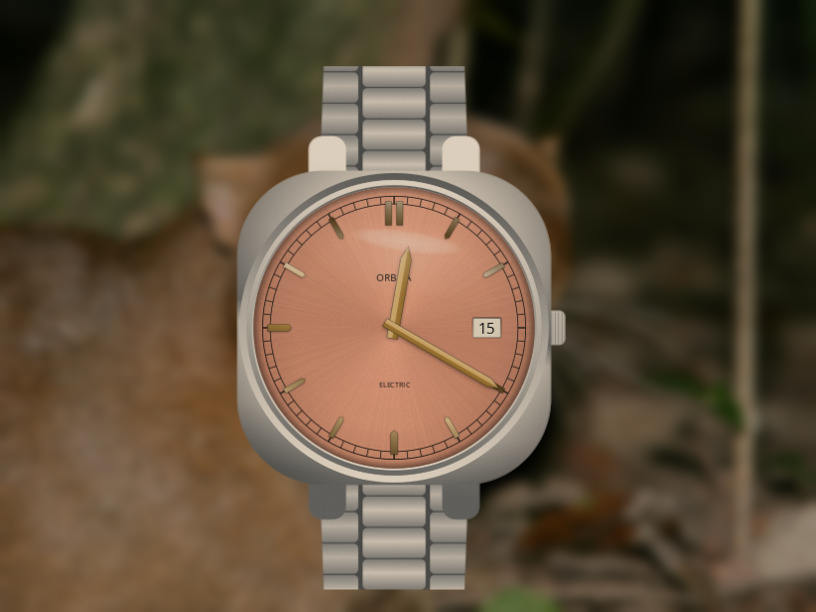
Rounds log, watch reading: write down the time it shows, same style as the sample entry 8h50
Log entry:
12h20
